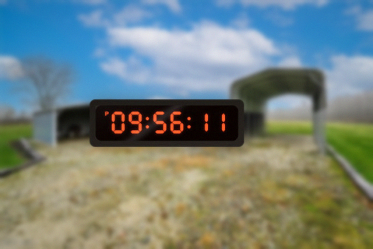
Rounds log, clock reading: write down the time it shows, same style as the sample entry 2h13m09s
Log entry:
9h56m11s
